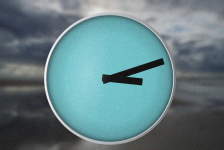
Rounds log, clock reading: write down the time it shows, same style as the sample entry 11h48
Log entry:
3h12
